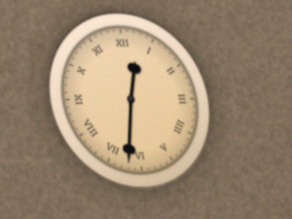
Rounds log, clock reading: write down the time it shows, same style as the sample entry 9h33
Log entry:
12h32
